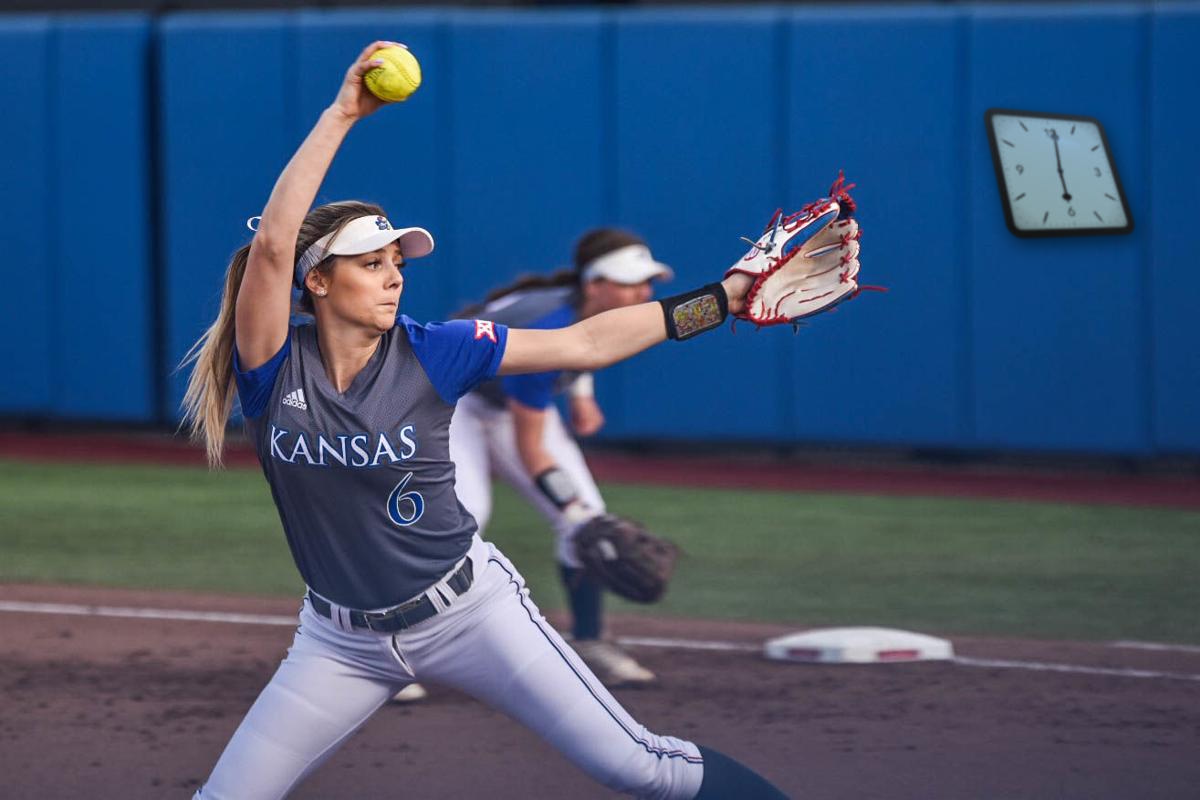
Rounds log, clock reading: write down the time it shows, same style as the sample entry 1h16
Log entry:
6h01
